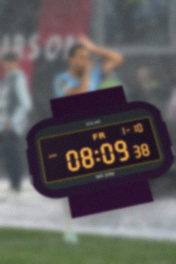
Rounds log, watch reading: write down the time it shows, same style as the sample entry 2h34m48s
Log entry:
8h09m38s
